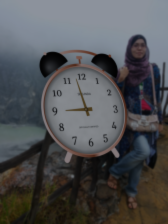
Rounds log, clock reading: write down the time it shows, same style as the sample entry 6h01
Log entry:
8h58
